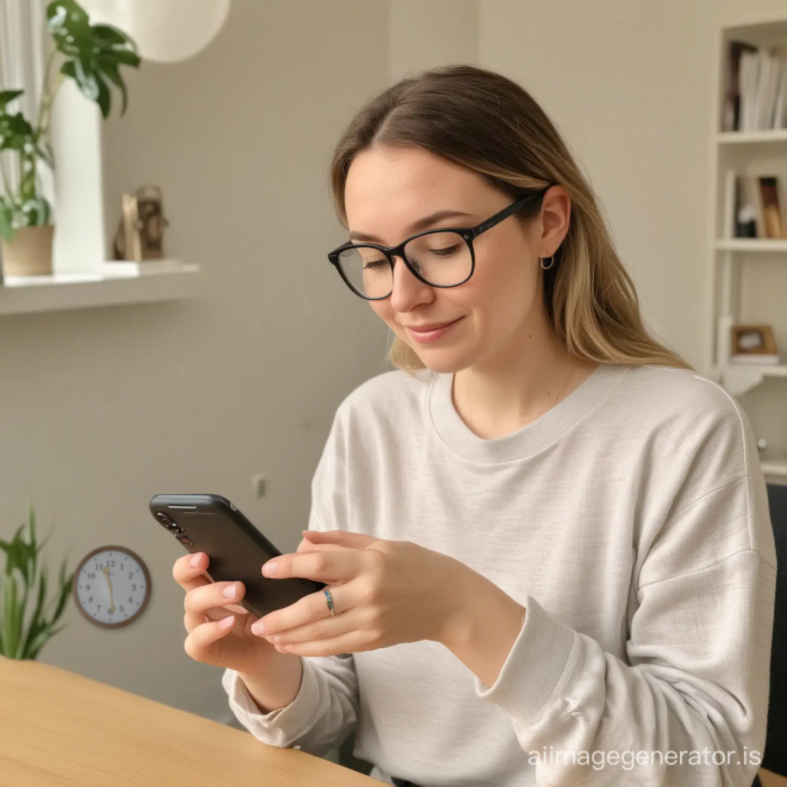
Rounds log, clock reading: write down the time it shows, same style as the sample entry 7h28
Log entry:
11h29
